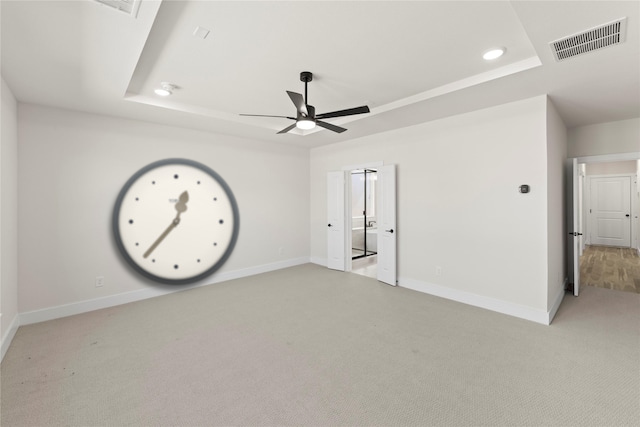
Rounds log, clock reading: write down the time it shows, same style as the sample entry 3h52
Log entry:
12h37
